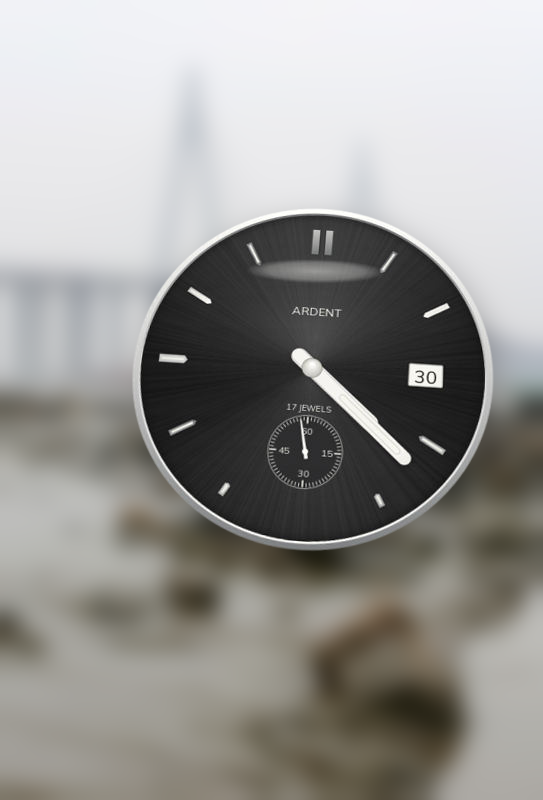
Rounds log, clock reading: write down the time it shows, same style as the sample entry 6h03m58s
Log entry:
4h21m58s
